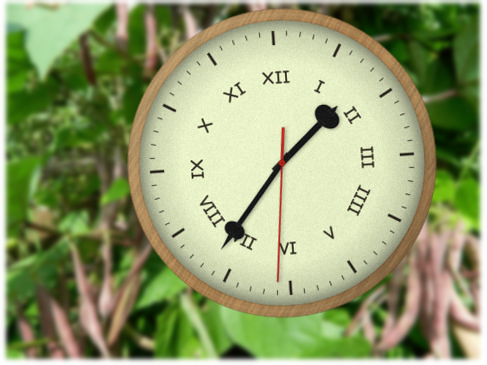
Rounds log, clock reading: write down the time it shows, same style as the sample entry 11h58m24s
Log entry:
1h36m31s
